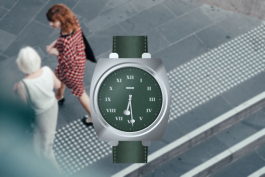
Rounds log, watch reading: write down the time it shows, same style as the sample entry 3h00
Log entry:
6h29
